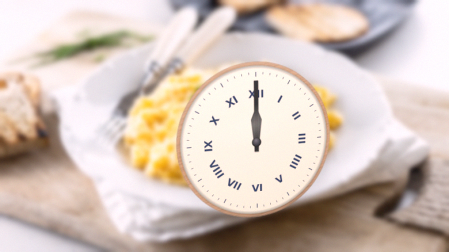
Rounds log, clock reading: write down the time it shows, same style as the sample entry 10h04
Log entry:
12h00
